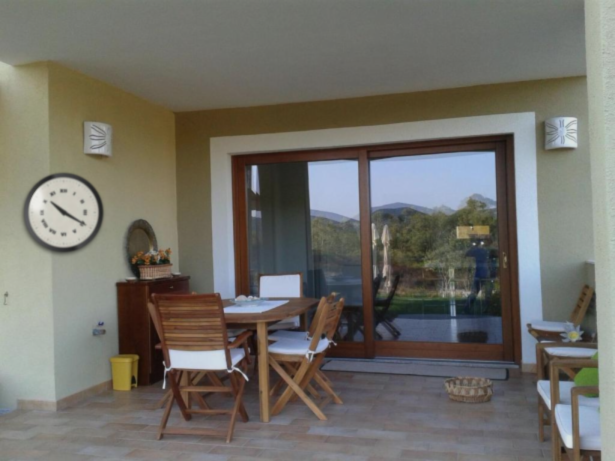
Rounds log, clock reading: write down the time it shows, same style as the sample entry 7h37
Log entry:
10h20
